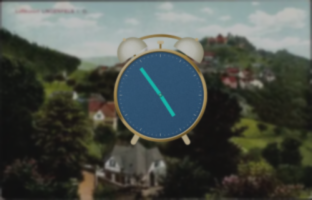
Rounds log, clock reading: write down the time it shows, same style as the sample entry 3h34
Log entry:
4h54
